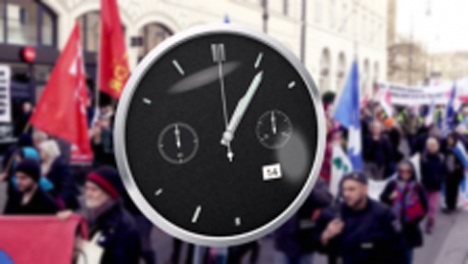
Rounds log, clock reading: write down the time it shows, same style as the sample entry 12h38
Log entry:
1h06
